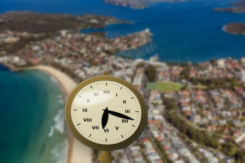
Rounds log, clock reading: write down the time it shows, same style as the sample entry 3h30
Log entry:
6h18
